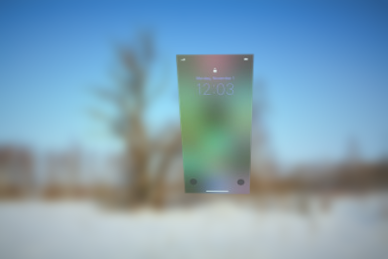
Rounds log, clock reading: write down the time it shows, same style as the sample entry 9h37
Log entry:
12h03
